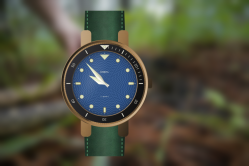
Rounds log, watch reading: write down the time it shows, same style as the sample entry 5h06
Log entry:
9h53
